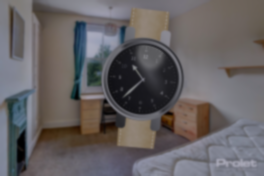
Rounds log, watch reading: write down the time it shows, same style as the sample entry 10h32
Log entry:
10h37
